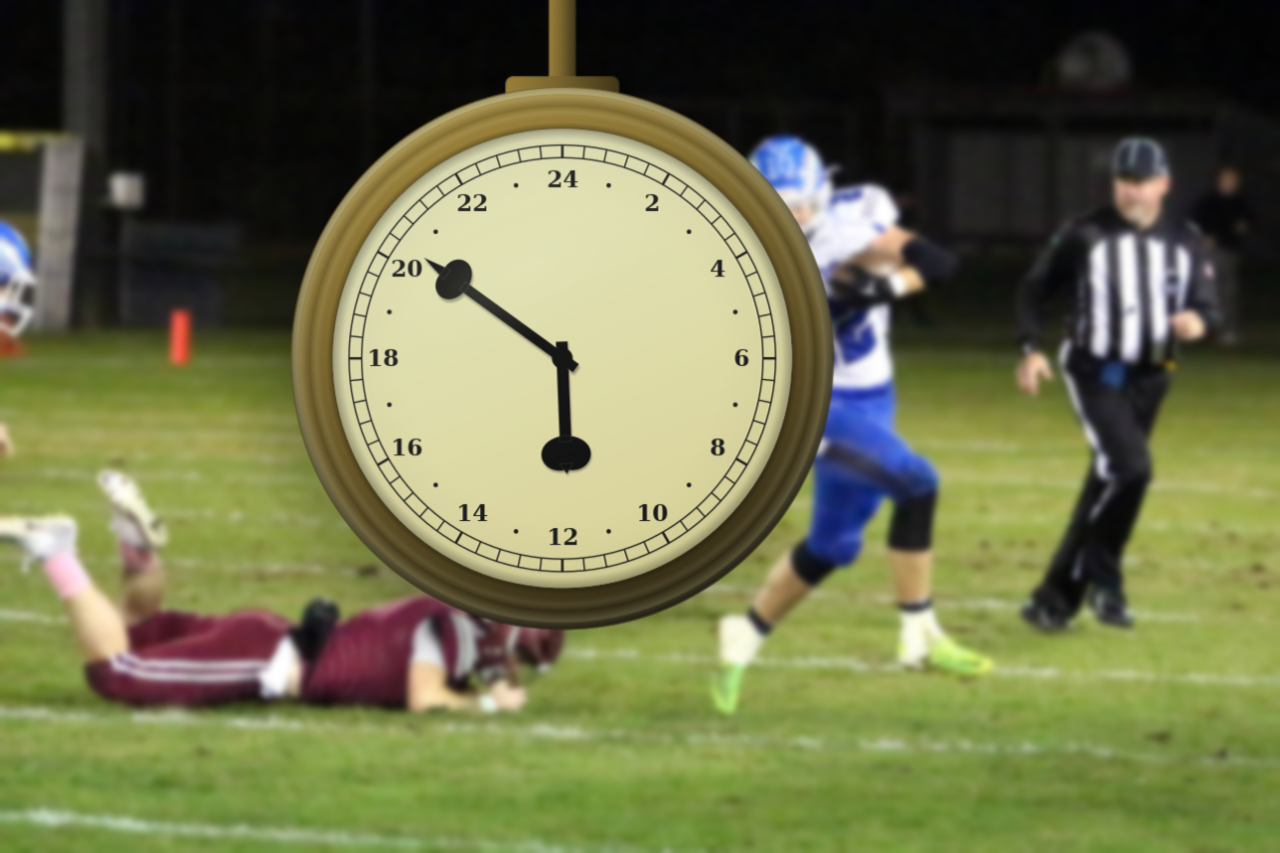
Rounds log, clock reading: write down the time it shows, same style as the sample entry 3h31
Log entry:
11h51
